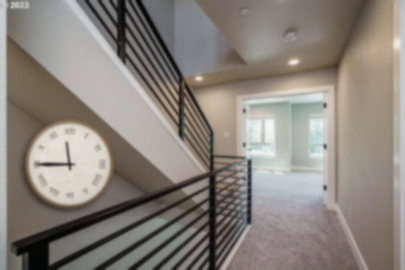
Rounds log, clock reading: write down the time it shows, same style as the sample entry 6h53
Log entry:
11h45
